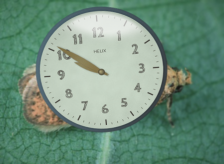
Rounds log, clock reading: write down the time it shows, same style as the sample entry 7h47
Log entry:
9h51
